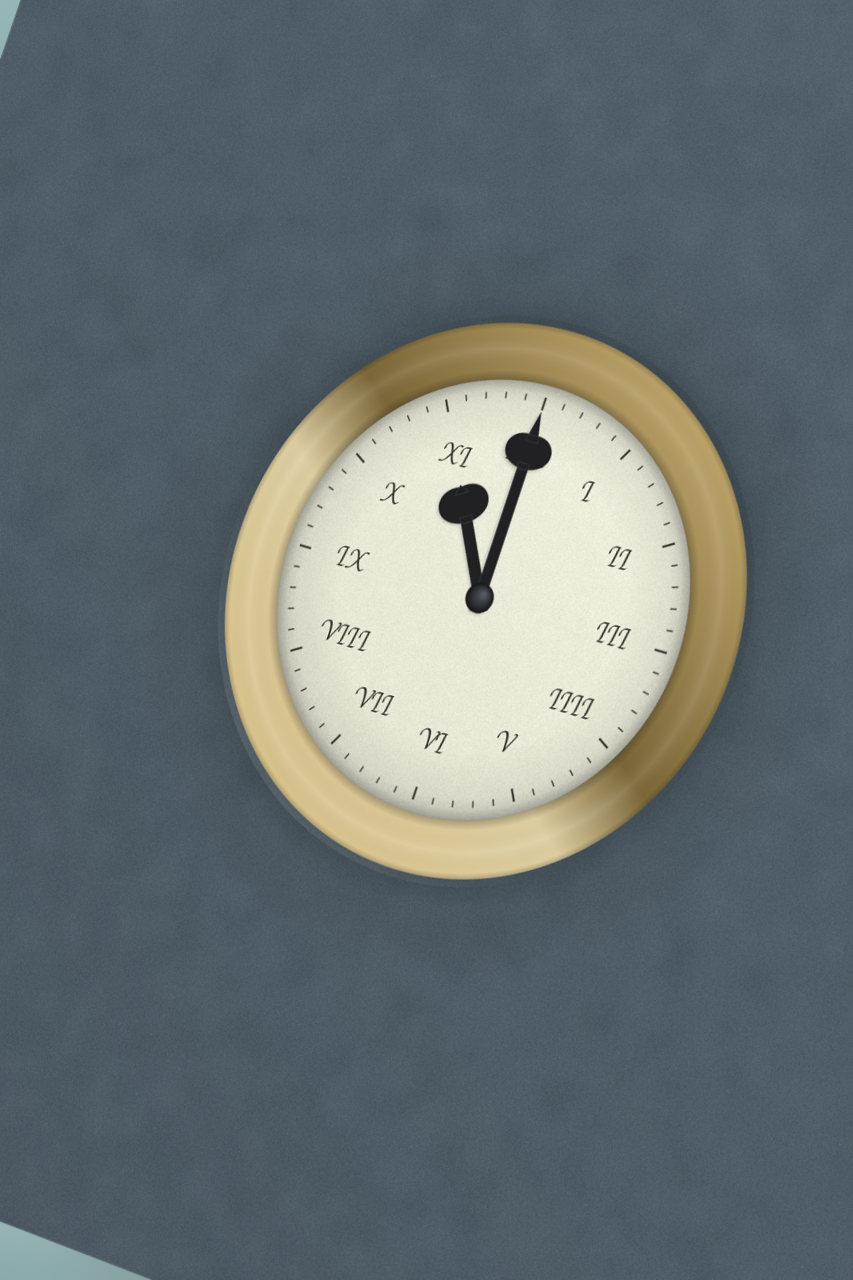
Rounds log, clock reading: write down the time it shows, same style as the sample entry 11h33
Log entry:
11h00
